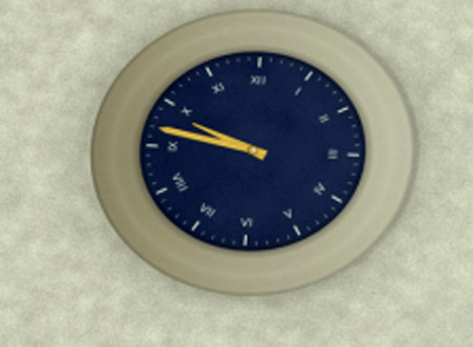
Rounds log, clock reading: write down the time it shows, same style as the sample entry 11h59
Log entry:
9h47
